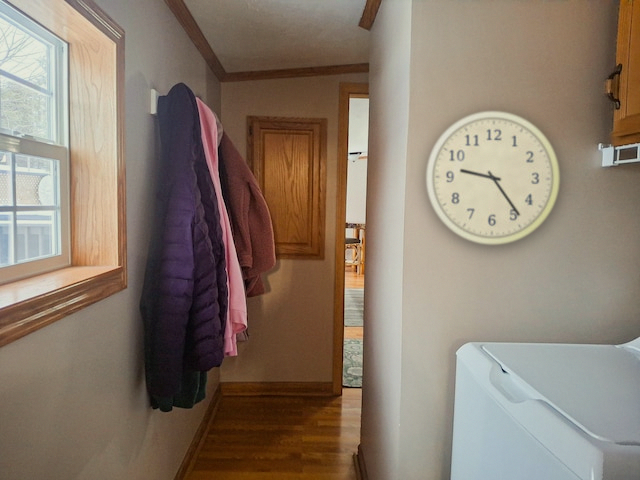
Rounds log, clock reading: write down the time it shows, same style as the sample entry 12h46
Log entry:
9h24
